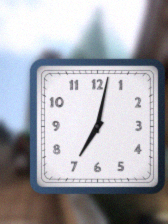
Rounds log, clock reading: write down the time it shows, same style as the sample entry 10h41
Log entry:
7h02
